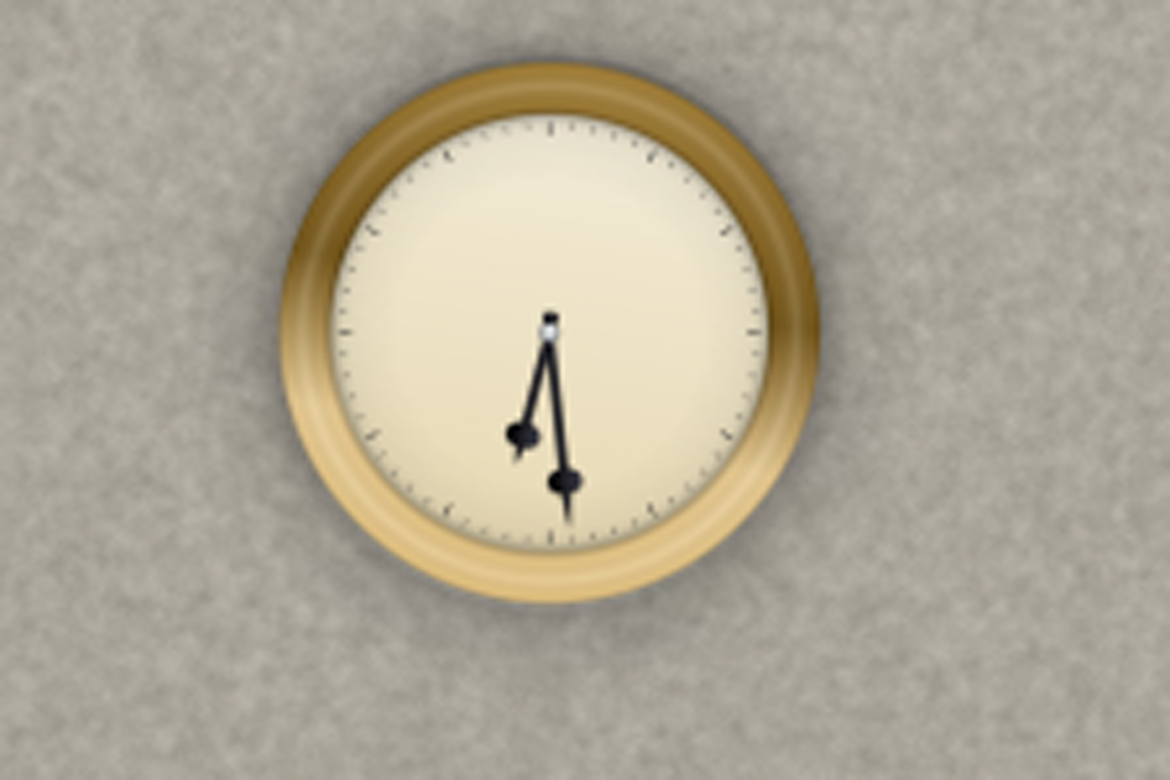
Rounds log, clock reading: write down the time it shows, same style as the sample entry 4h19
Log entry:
6h29
